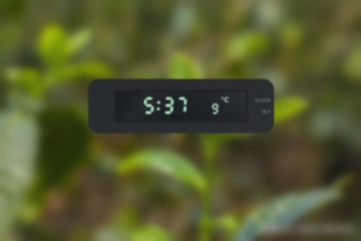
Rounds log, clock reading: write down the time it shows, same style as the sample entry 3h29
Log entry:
5h37
